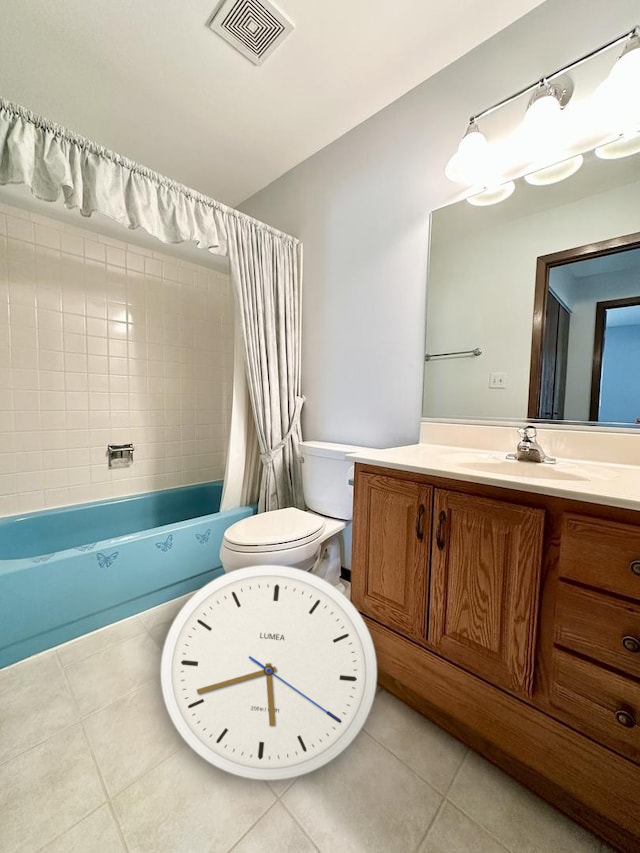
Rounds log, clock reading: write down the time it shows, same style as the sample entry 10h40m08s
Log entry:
5h41m20s
